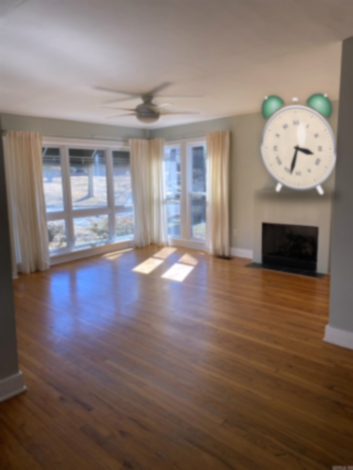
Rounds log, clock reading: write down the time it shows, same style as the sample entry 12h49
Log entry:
3h33
